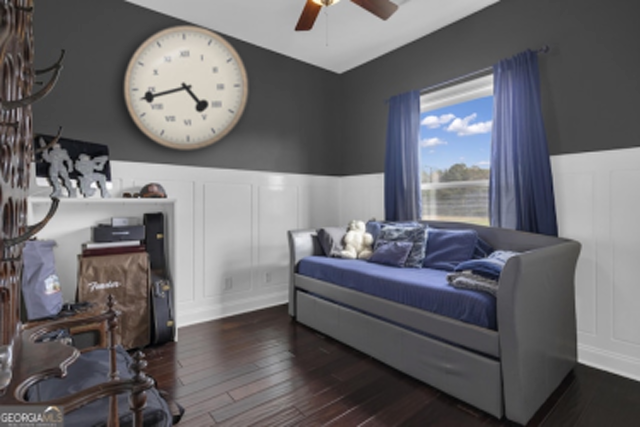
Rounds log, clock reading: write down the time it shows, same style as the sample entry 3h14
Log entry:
4h43
